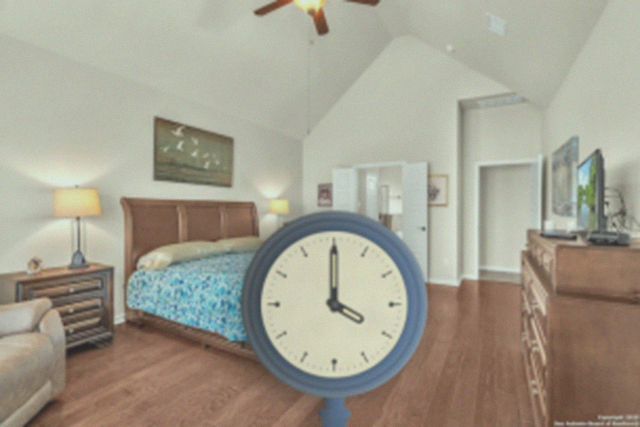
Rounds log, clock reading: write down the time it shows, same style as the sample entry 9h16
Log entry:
4h00
